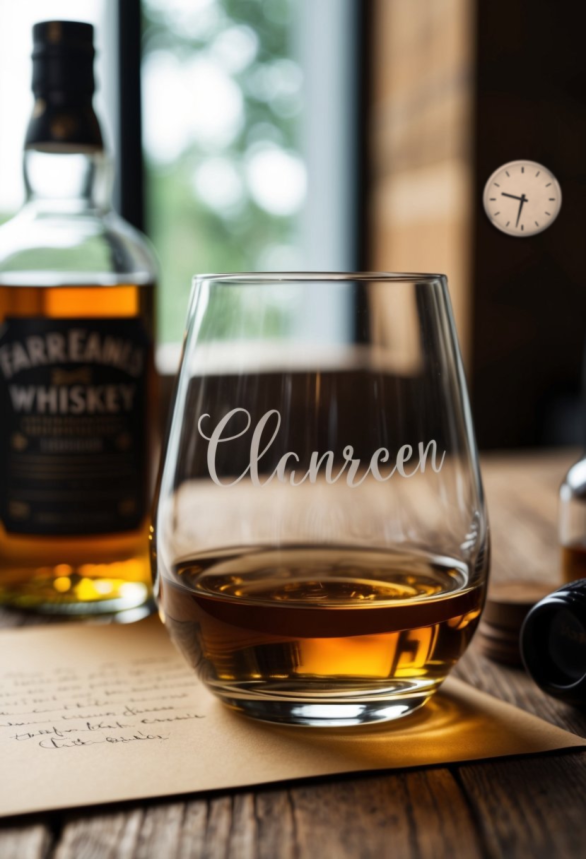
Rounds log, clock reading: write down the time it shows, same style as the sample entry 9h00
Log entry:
9h32
